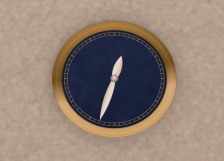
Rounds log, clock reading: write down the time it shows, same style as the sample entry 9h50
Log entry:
12h33
